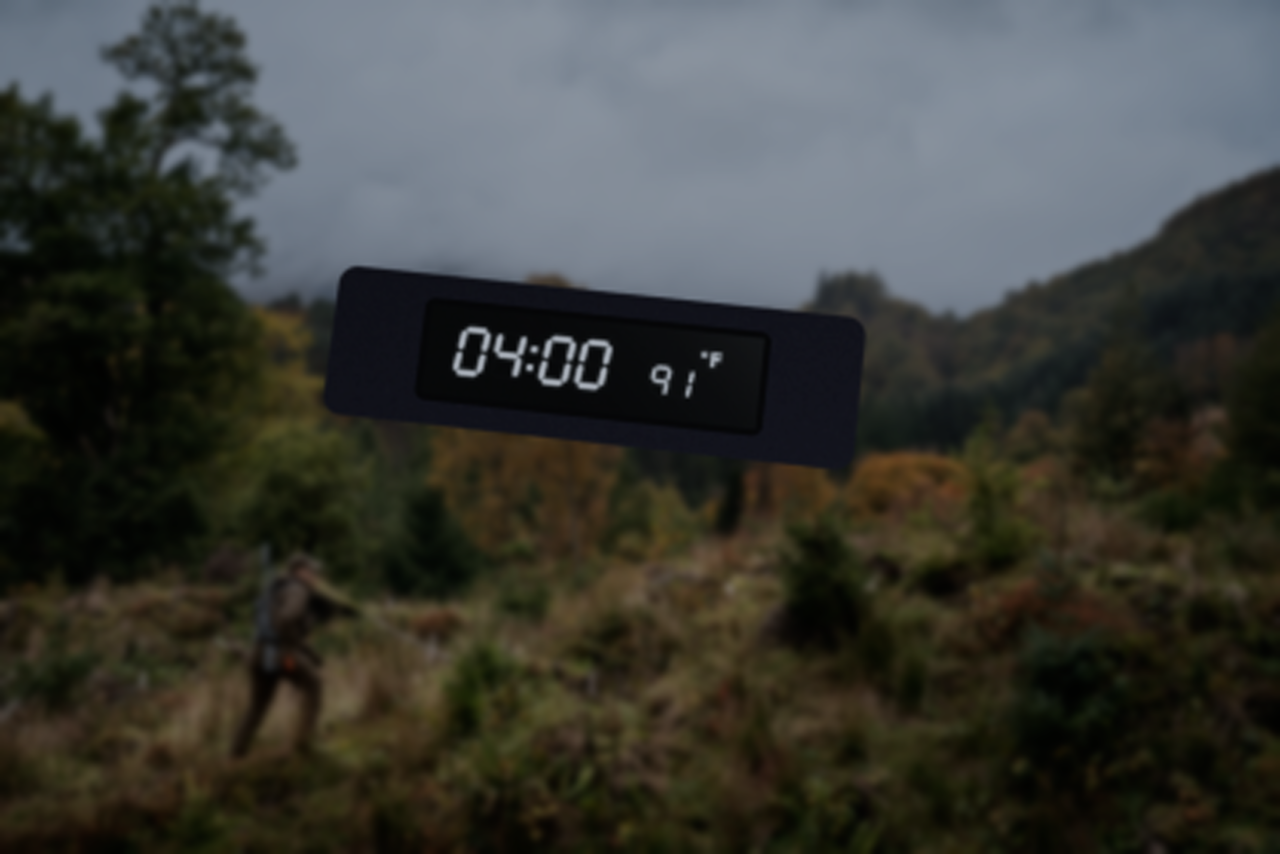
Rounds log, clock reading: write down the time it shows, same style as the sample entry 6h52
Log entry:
4h00
